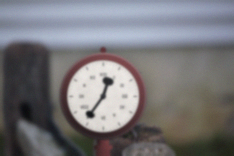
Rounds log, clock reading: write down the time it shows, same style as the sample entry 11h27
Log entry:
12h36
